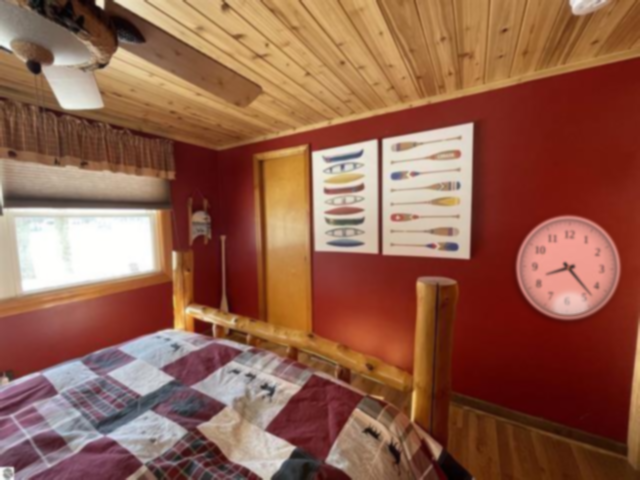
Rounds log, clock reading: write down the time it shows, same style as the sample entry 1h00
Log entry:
8h23
